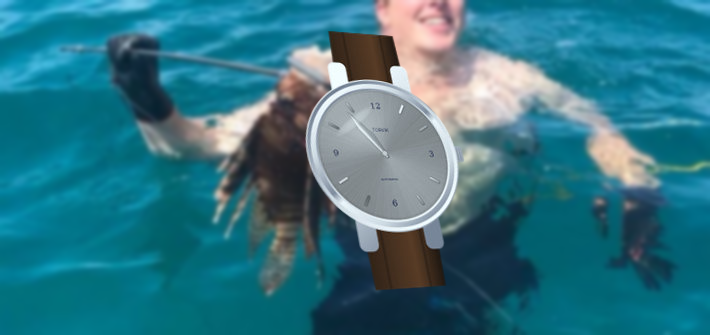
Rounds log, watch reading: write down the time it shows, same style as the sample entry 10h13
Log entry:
10h54
